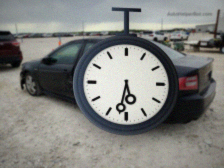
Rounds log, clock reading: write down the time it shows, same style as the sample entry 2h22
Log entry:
5h32
